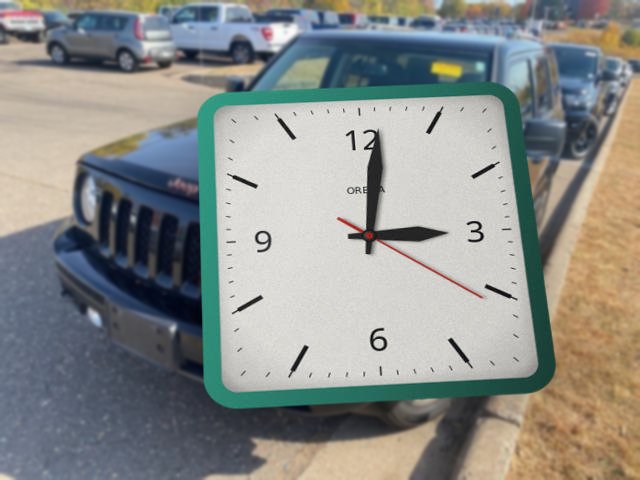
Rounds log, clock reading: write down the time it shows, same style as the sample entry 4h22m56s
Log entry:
3h01m21s
